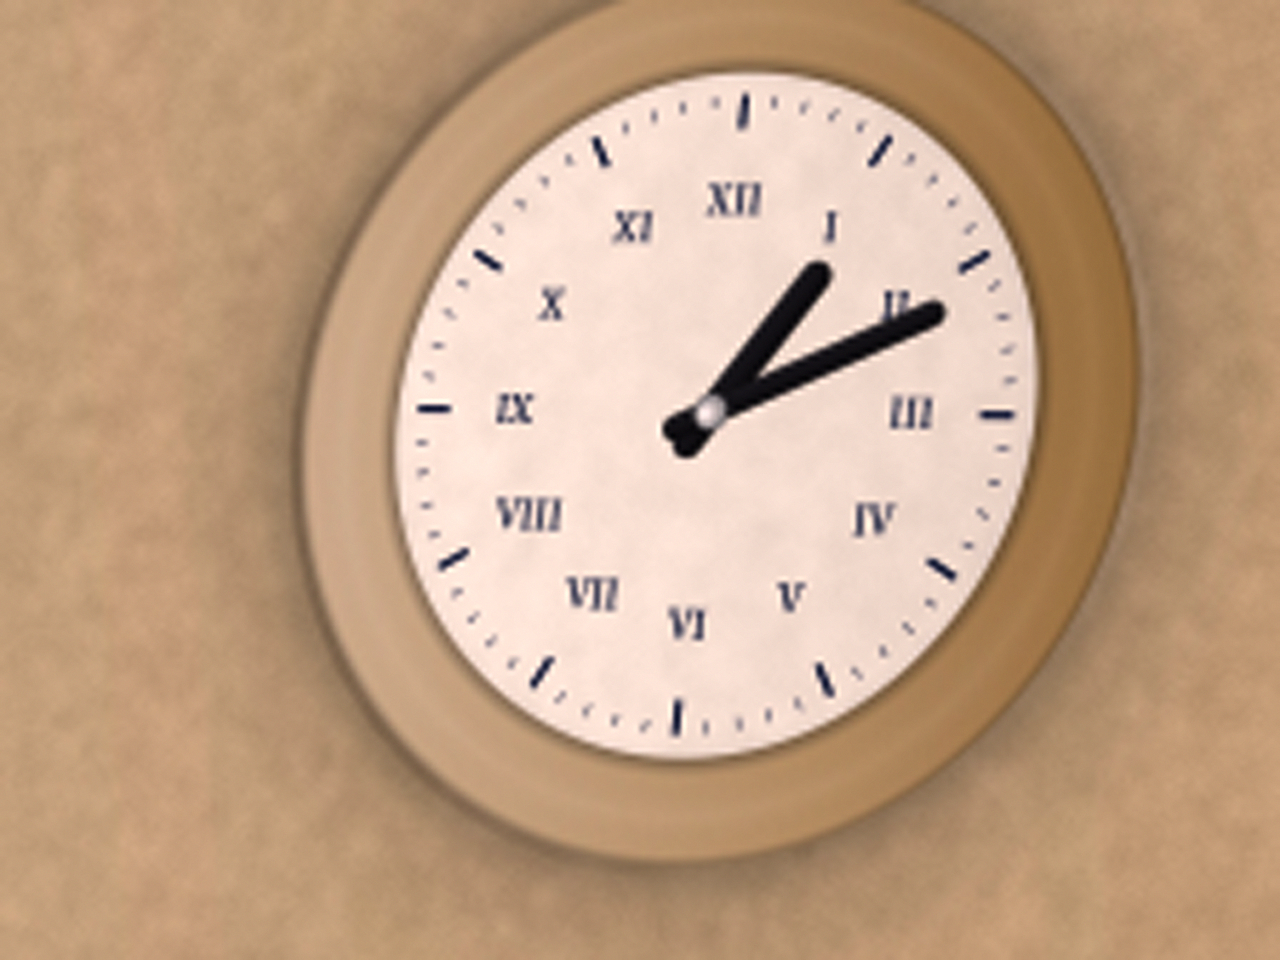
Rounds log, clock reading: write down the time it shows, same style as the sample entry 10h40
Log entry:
1h11
